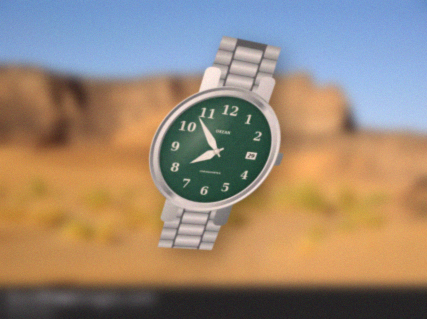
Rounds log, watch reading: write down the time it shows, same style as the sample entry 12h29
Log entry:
7h53
